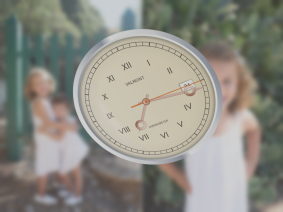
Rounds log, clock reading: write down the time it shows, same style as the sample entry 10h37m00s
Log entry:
7h16m15s
